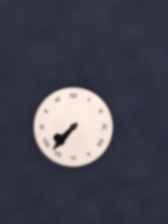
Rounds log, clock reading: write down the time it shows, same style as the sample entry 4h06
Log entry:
7h37
